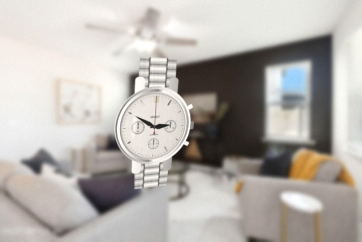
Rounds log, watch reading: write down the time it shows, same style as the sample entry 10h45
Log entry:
2h50
